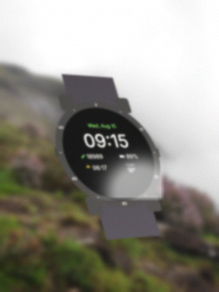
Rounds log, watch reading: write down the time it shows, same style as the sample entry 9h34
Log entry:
9h15
